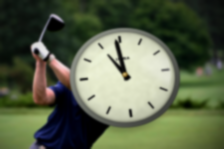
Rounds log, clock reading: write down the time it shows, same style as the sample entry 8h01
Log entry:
10h59
